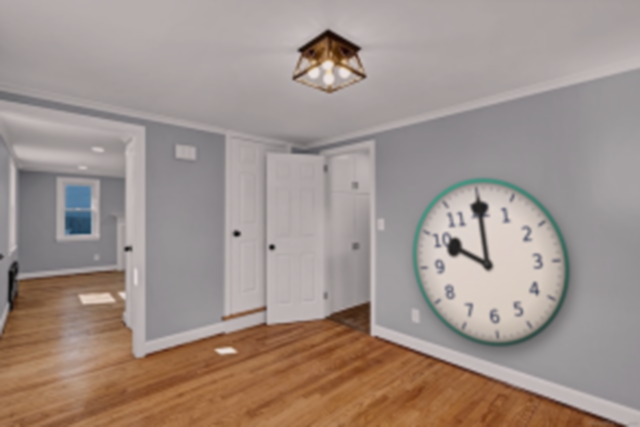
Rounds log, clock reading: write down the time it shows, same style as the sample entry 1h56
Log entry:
10h00
